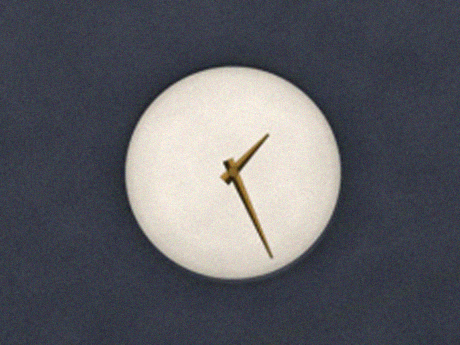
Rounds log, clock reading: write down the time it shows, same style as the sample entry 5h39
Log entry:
1h26
